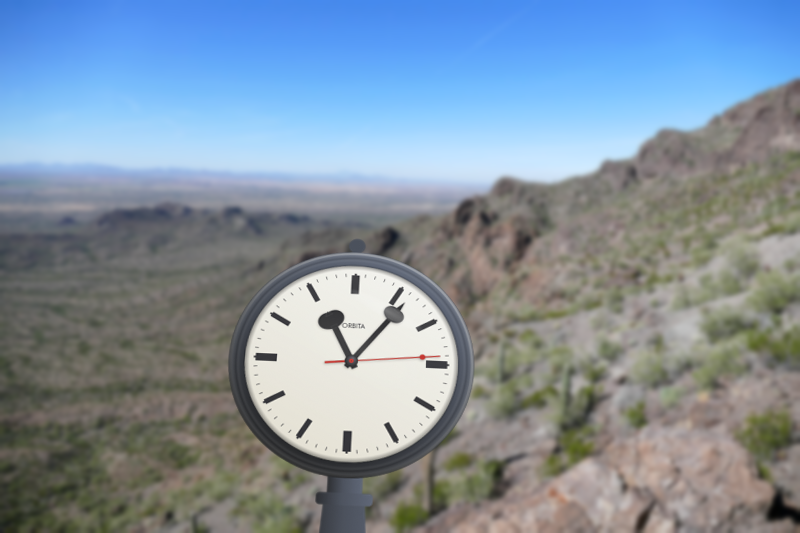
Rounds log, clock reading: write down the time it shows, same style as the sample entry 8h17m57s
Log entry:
11h06m14s
